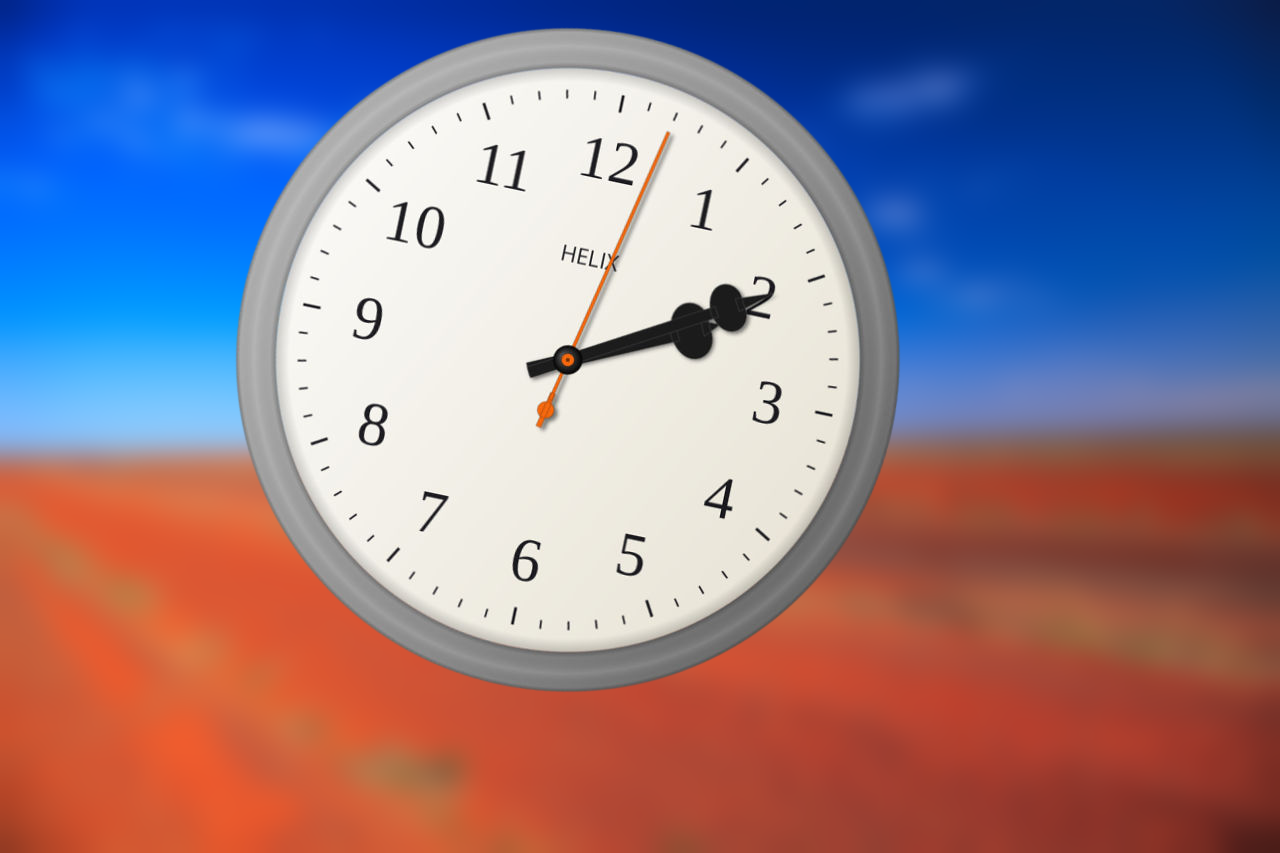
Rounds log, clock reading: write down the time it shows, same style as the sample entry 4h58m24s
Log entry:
2h10m02s
